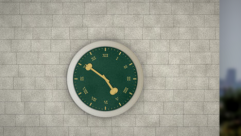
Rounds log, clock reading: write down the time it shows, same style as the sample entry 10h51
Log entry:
4h51
